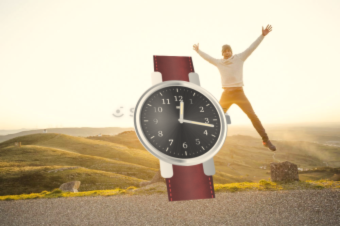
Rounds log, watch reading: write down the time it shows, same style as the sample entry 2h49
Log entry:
12h17
